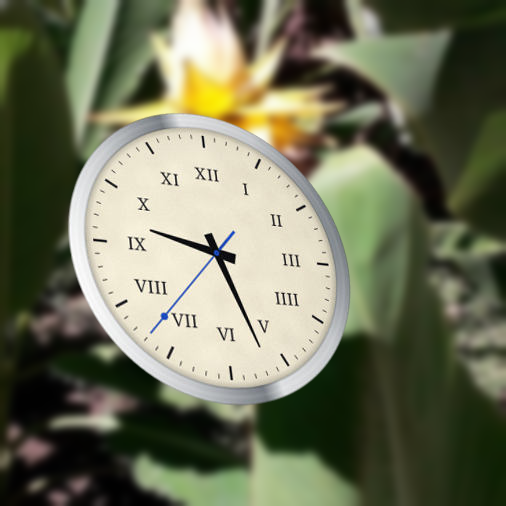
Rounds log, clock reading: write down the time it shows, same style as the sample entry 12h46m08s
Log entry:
9h26m37s
